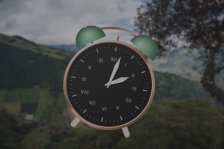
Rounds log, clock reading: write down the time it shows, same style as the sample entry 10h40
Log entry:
2h02
